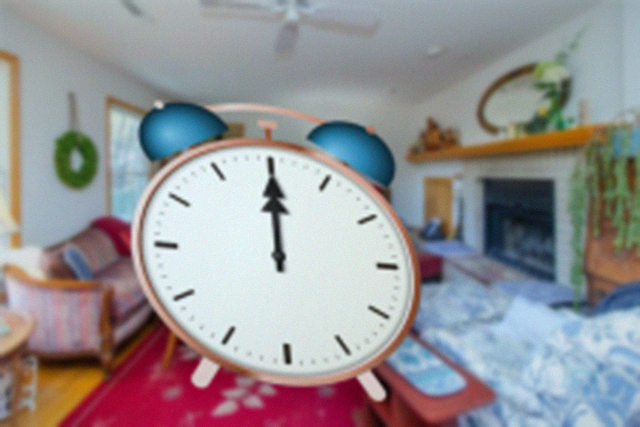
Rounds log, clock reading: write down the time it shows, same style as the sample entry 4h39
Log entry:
12h00
